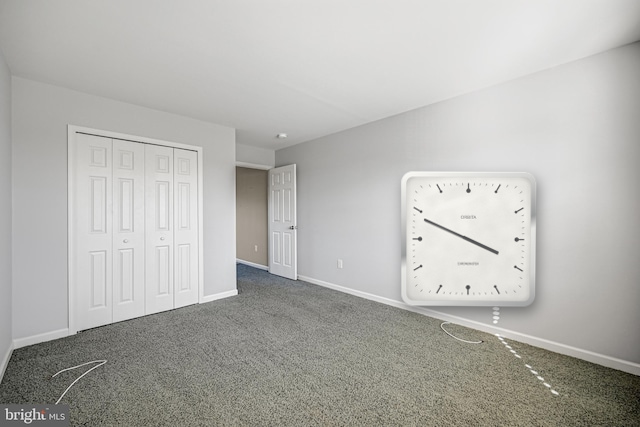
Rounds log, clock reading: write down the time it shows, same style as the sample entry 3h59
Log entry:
3h49
